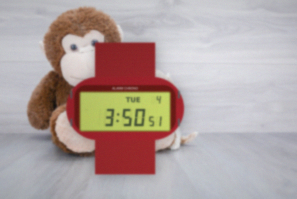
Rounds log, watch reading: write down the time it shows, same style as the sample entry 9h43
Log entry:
3h50
